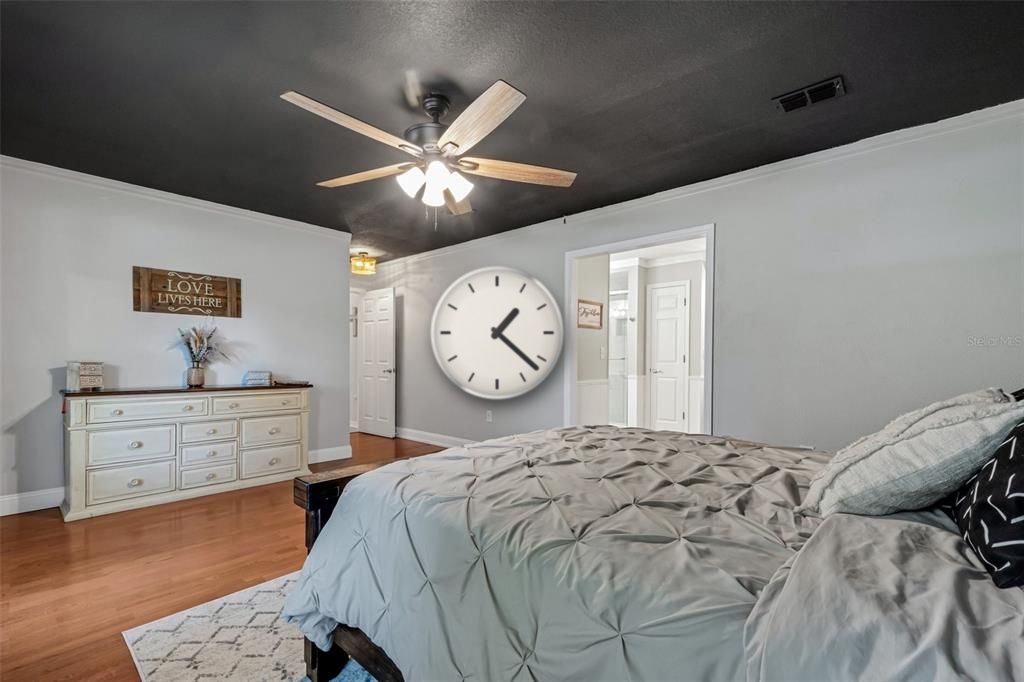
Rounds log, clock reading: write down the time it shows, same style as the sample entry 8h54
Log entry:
1h22
